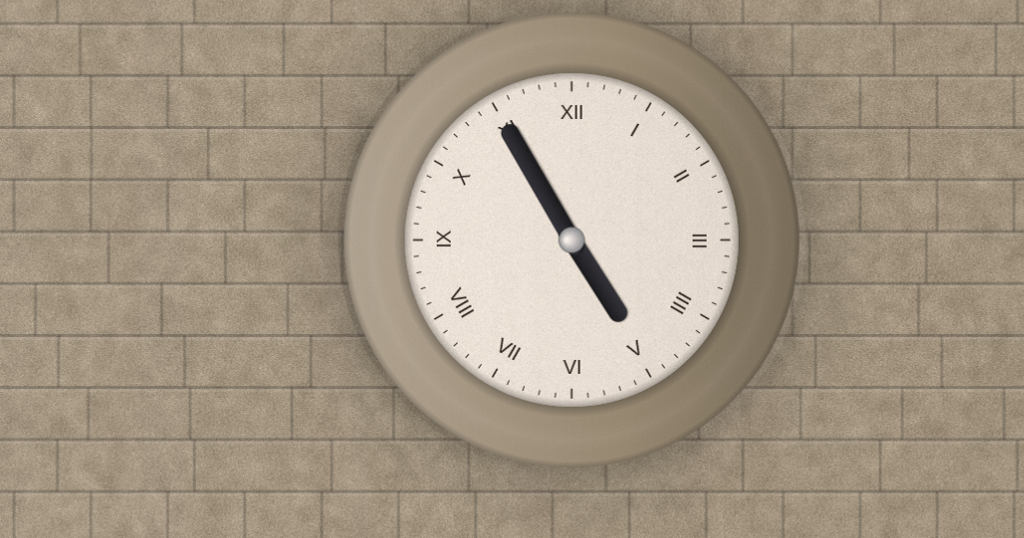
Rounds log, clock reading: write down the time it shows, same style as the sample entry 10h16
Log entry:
4h55
